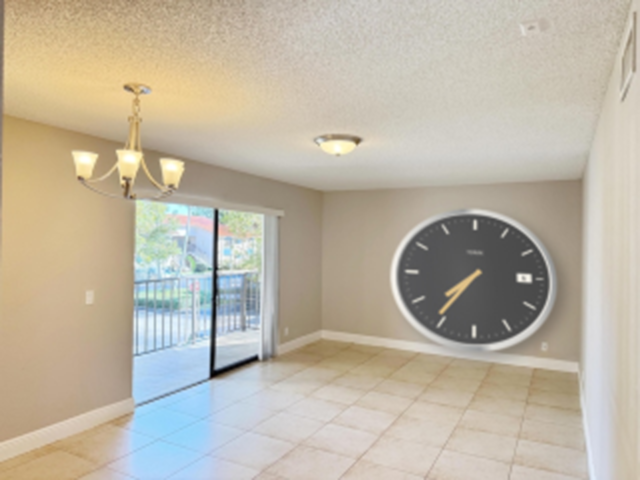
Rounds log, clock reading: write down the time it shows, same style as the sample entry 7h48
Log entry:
7h36
